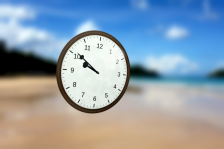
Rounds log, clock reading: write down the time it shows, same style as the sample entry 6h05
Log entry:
9h51
